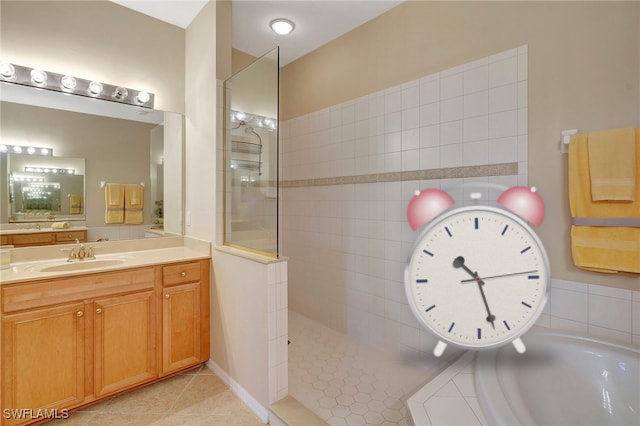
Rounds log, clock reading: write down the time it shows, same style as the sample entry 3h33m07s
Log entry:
10h27m14s
